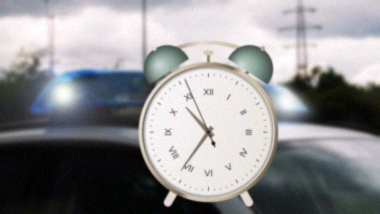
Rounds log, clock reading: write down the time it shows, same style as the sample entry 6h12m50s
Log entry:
10h35m56s
